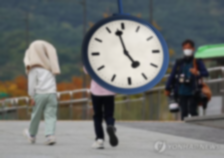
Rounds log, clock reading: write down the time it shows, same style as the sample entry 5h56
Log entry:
4h58
